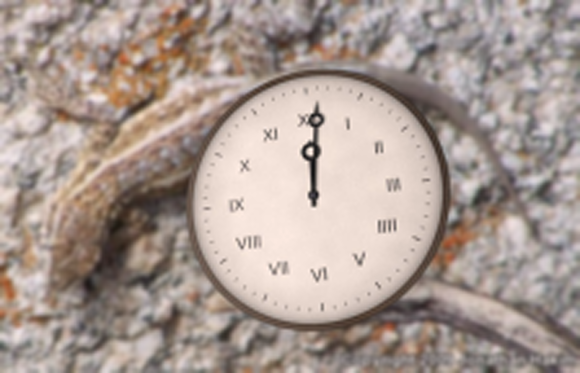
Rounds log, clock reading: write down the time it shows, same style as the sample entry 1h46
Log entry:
12h01
